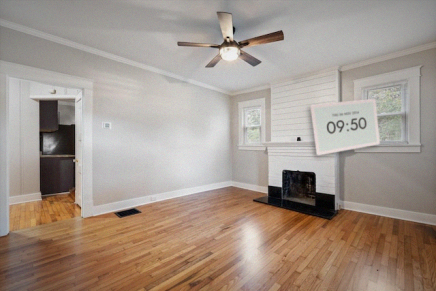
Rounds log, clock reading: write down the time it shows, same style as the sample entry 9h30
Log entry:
9h50
